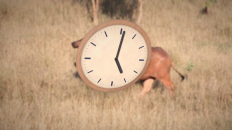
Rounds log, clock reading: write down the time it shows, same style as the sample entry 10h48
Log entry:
5h01
